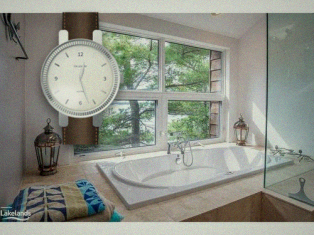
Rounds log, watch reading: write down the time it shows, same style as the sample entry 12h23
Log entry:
12h27
